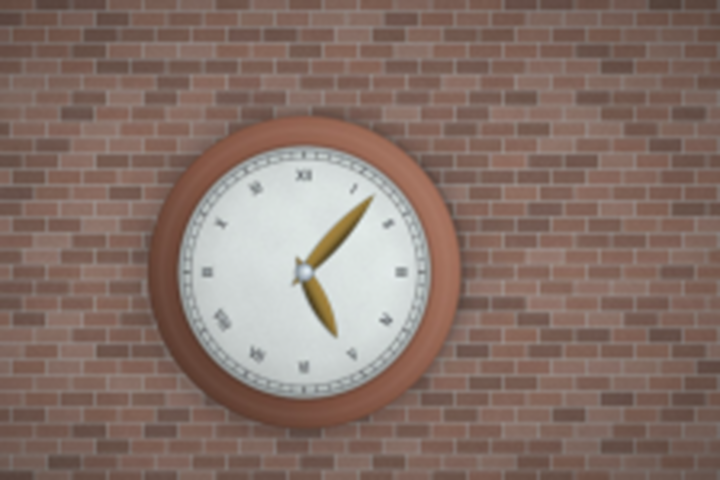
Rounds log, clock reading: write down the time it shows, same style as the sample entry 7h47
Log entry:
5h07
